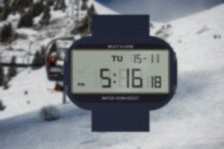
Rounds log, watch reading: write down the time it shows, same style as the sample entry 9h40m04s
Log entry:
5h16m18s
